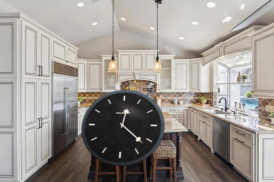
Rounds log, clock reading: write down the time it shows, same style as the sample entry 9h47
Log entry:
12h22
